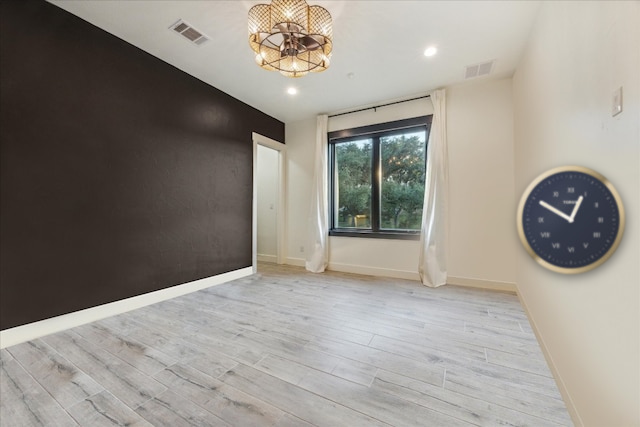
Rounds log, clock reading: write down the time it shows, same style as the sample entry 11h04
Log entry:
12h50
